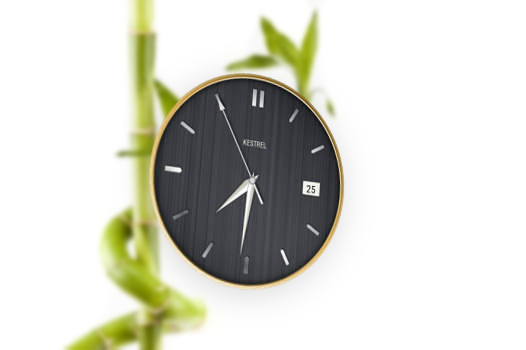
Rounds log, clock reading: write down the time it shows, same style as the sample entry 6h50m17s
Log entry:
7h30m55s
